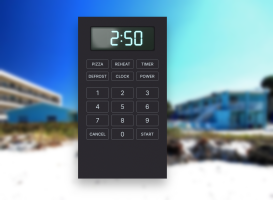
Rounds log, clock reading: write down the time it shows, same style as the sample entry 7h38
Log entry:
2h50
